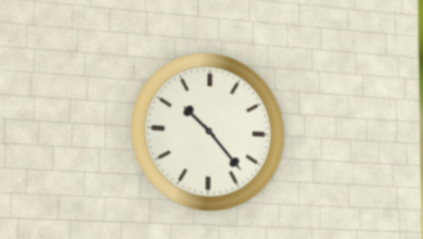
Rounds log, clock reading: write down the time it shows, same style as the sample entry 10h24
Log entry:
10h23
